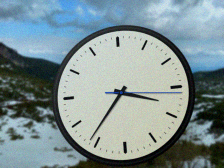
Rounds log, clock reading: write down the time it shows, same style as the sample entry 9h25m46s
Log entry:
3h36m16s
